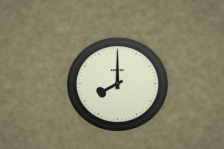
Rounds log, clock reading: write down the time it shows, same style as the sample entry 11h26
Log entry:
8h00
